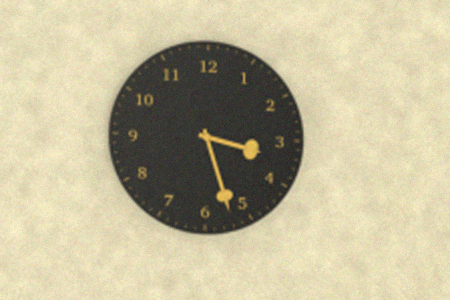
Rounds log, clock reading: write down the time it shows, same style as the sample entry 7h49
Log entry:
3h27
